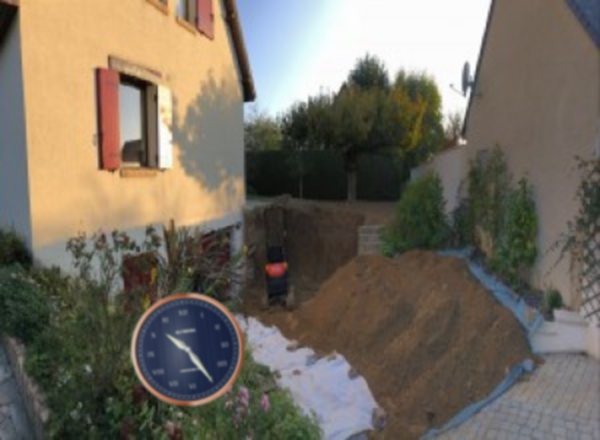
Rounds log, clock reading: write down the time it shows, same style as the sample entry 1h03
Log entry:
10h25
